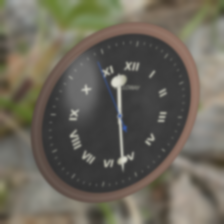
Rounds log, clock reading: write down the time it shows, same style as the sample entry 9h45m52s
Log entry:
11h26m54s
